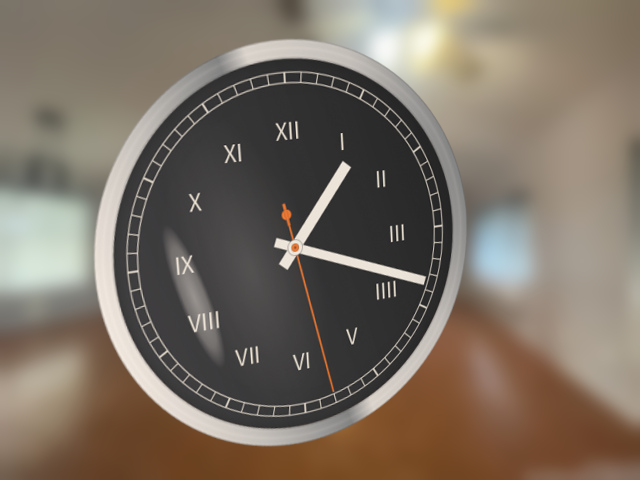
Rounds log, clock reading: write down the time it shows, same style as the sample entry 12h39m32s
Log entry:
1h18m28s
